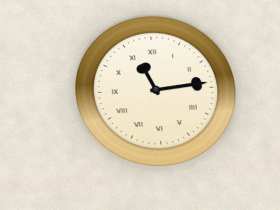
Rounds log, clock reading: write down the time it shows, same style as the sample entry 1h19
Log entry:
11h14
